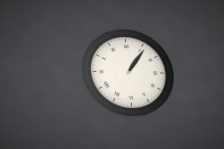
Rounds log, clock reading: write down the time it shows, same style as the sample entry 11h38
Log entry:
1h06
